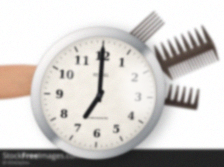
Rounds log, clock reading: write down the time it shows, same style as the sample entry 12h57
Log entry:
7h00
